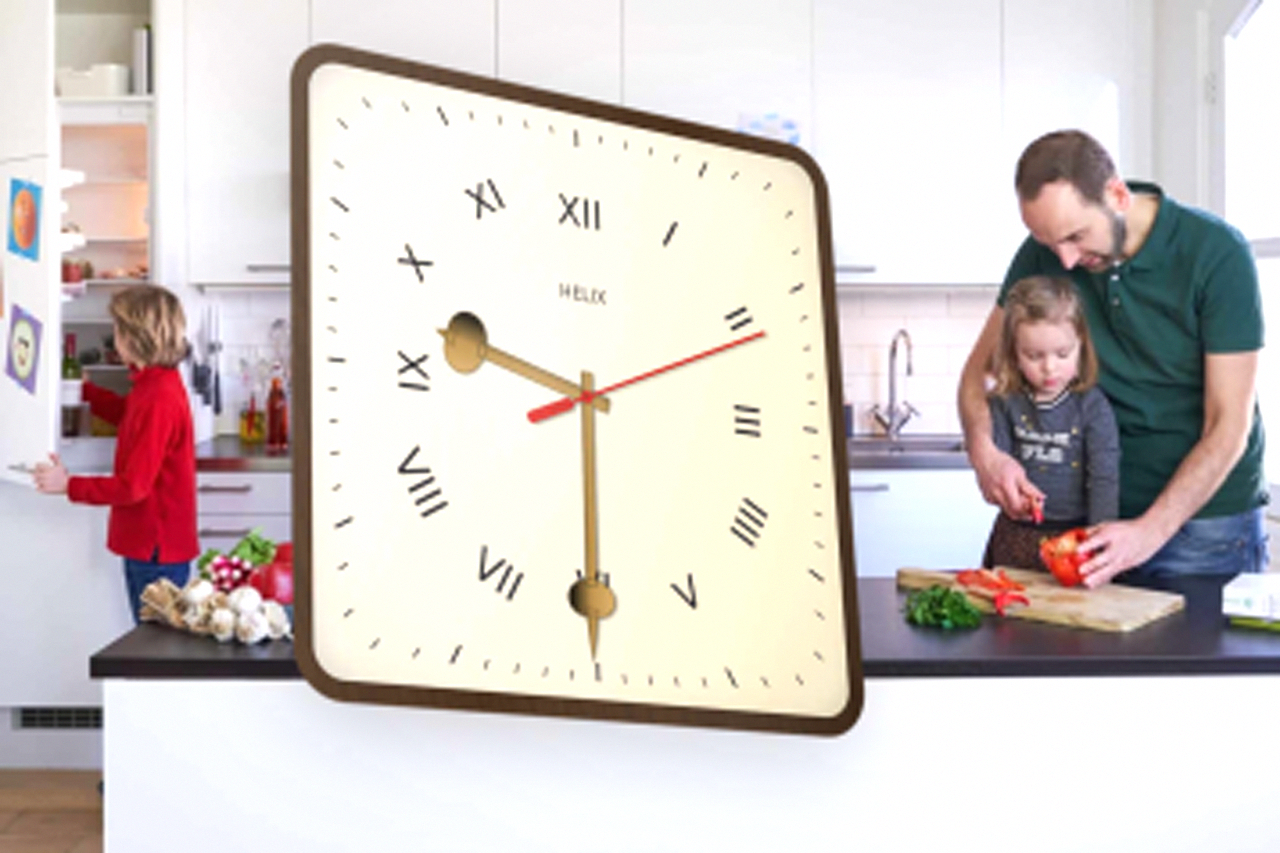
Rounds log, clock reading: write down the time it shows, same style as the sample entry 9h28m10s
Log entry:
9h30m11s
